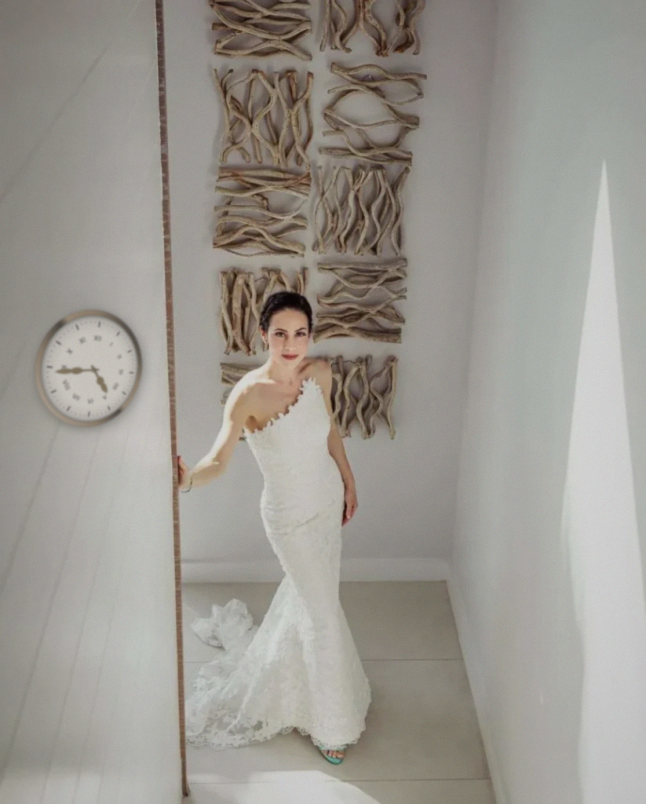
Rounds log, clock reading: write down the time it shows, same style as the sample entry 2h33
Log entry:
4h44
